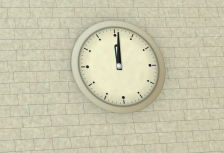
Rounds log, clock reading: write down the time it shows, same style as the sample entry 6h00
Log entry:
12h01
